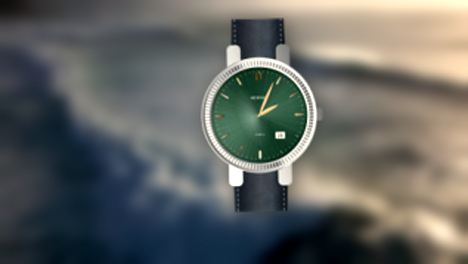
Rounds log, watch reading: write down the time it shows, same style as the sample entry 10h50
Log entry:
2h04
